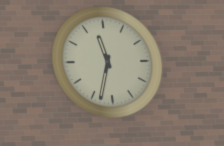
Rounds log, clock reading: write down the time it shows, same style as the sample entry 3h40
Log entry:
11h33
